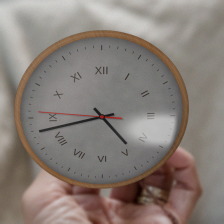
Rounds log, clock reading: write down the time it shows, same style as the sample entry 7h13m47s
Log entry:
4h42m46s
